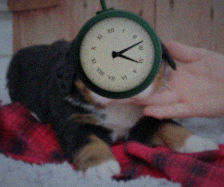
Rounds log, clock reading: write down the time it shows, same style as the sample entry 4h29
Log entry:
4h13
